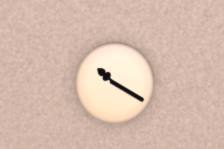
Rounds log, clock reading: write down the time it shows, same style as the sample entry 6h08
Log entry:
10h20
